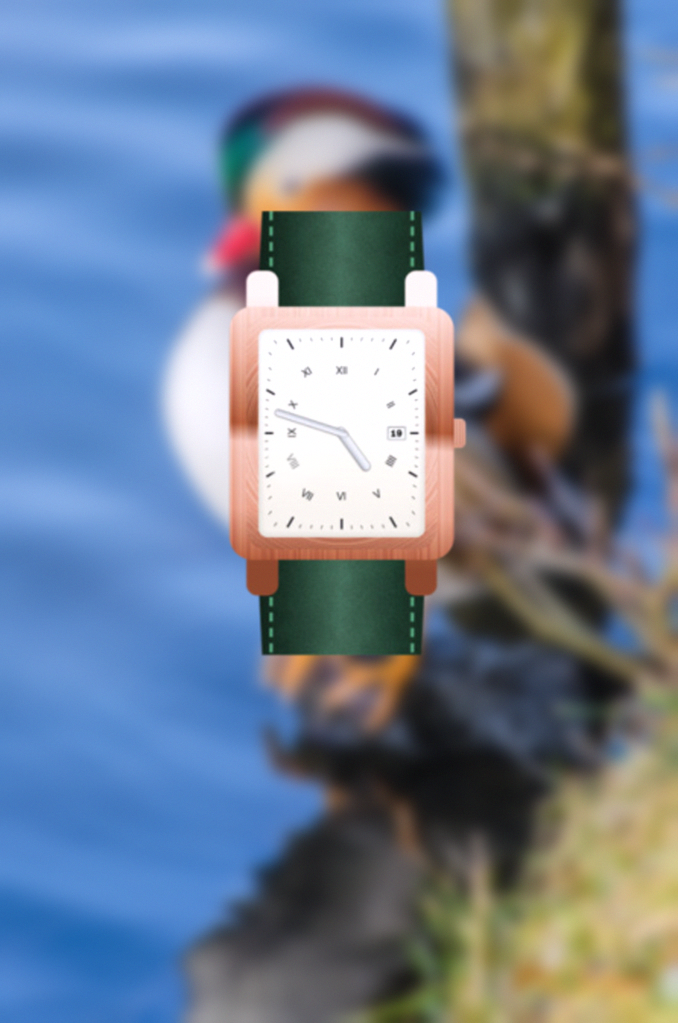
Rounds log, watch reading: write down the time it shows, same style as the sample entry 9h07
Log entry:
4h48
